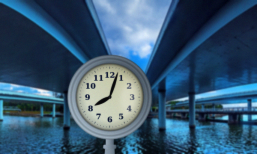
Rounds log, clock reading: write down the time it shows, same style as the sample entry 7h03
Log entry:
8h03
